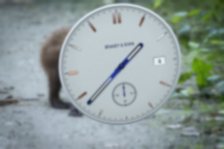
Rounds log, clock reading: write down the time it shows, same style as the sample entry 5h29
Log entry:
1h38
